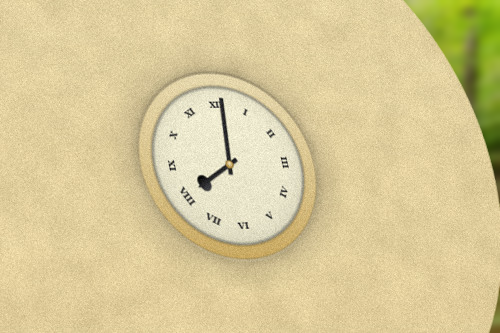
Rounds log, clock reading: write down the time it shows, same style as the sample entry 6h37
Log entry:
8h01
